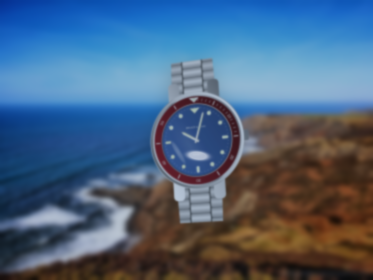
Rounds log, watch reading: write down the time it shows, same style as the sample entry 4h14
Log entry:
10h03
